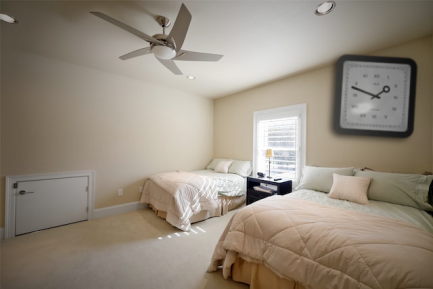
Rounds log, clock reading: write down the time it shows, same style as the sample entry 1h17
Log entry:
1h48
